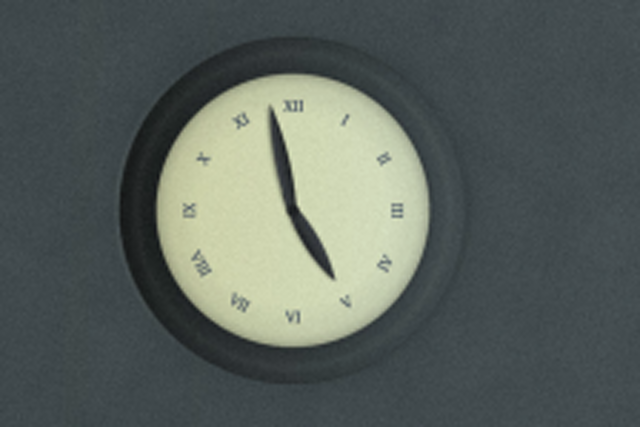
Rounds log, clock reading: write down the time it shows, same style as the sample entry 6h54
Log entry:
4h58
